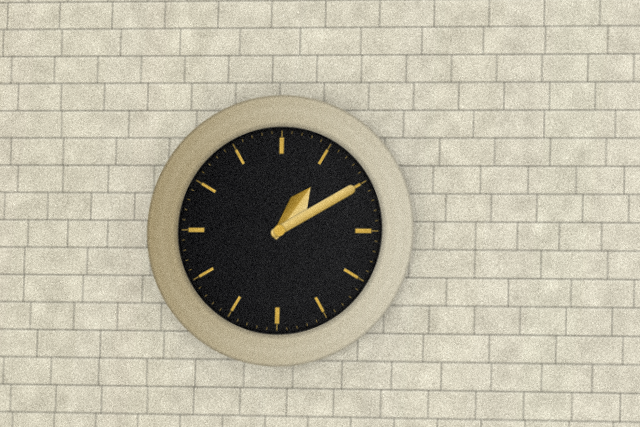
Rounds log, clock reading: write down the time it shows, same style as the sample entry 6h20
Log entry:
1h10
